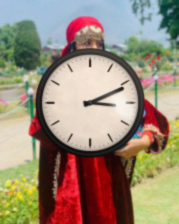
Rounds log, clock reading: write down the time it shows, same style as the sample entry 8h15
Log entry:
3h11
